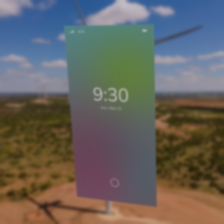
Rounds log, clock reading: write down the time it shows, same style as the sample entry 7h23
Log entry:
9h30
